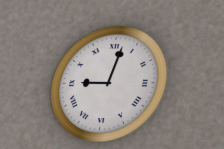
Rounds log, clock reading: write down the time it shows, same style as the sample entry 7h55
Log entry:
9h02
